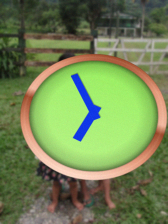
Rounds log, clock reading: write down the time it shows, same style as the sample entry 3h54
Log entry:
6h56
